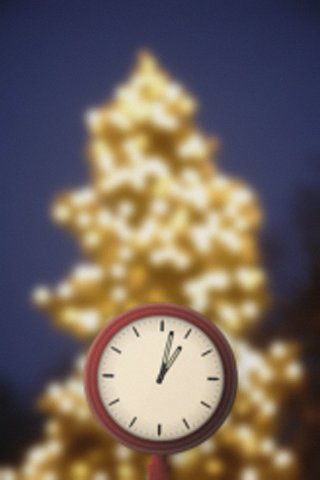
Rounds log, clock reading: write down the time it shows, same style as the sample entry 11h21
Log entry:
1h02
